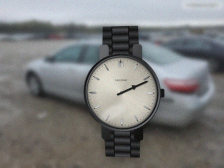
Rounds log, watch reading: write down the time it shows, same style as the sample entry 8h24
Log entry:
2h11
